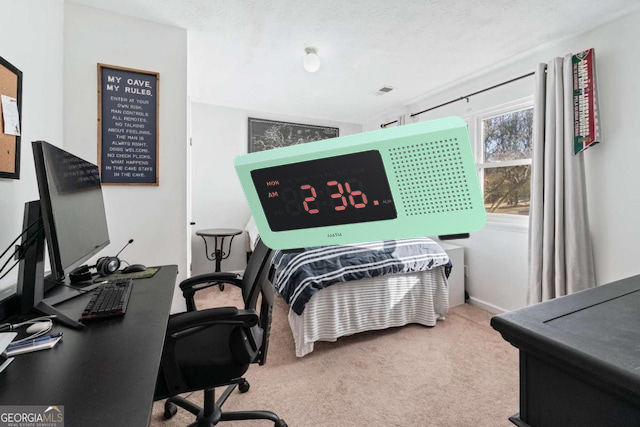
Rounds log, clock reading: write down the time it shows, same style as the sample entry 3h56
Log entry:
2h36
